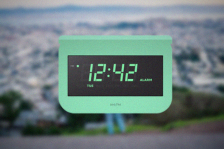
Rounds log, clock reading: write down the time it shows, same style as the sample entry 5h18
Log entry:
12h42
